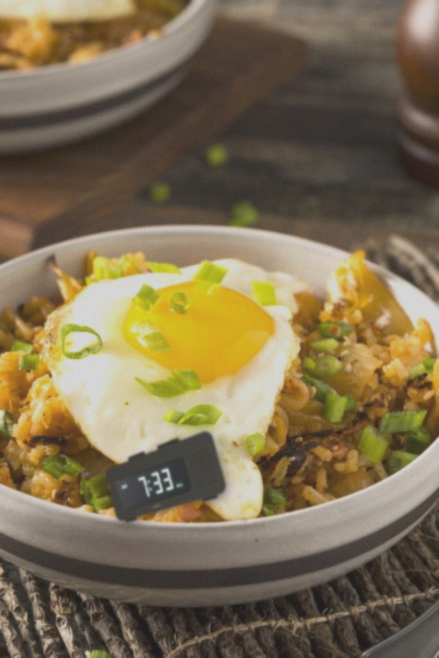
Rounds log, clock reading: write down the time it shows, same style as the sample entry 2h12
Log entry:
7h33
